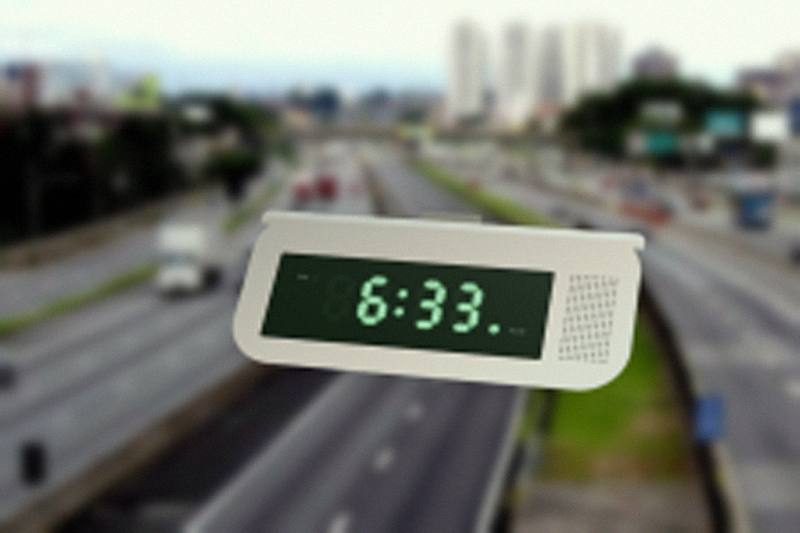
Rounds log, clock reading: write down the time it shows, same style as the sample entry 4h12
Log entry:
6h33
